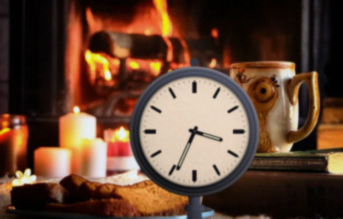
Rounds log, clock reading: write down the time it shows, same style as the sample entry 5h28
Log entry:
3h34
